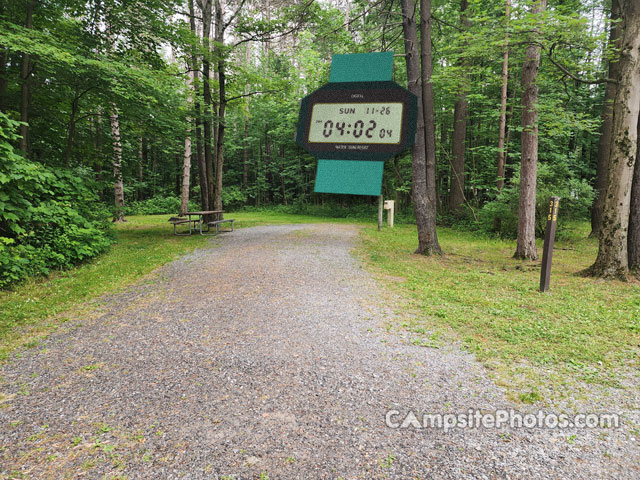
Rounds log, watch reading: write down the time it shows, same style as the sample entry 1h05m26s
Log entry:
4h02m04s
